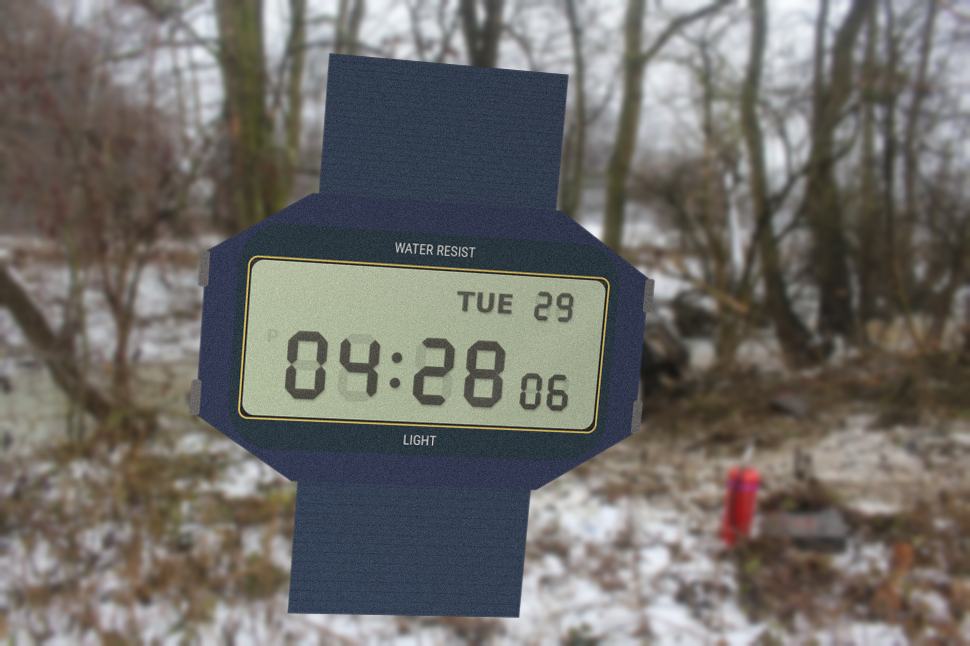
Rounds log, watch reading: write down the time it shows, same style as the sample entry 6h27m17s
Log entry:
4h28m06s
